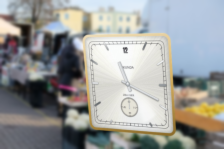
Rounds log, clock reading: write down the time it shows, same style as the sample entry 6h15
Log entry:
11h19
